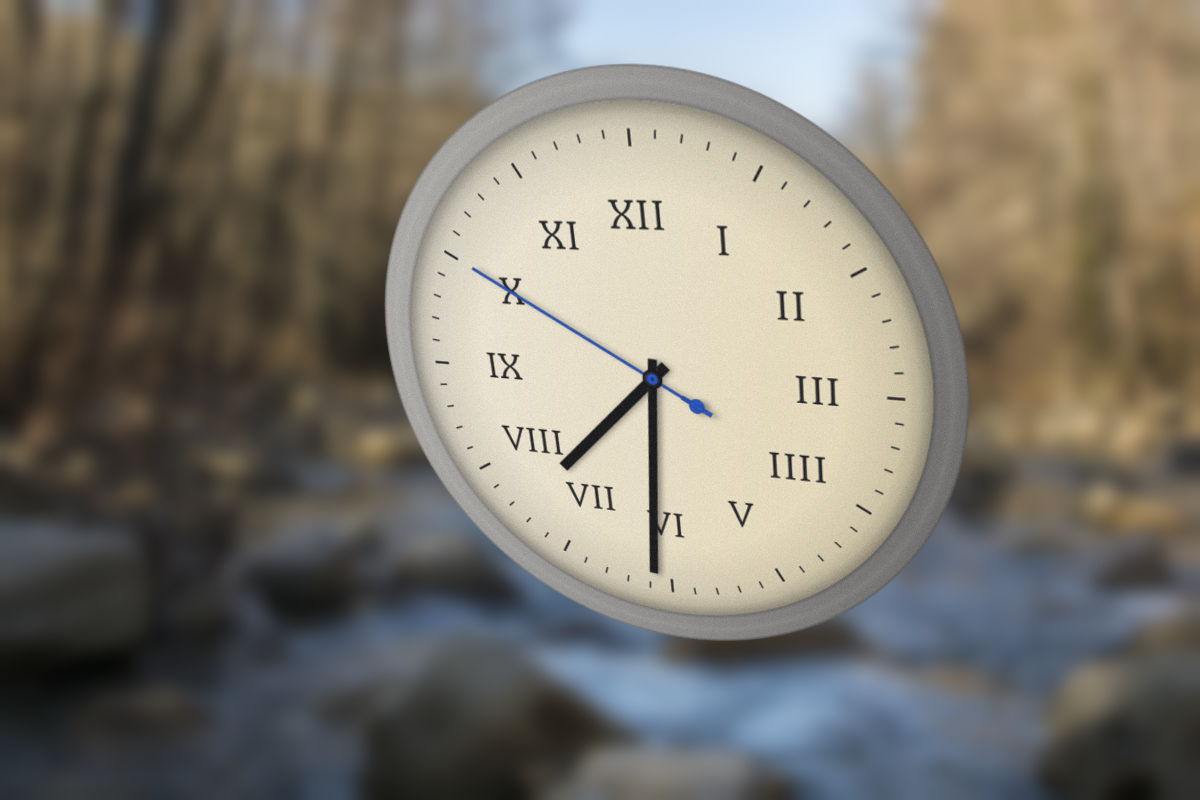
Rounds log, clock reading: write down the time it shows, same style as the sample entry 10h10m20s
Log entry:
7h30m50s
